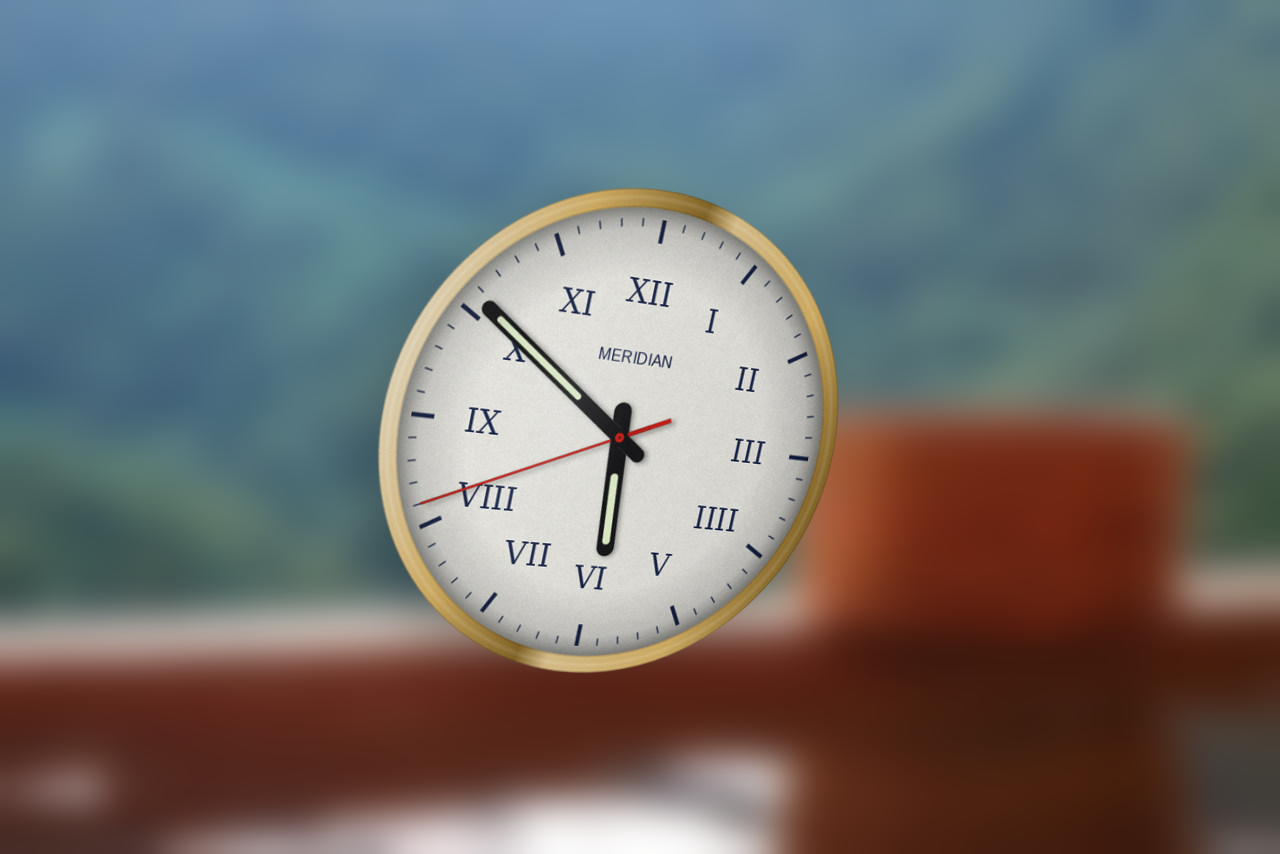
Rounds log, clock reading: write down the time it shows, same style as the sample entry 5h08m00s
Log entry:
5h50m41s
